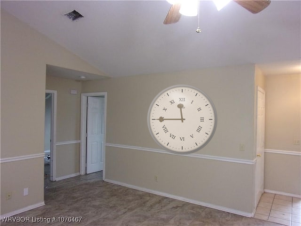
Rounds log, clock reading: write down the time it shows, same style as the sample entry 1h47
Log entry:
11h45
